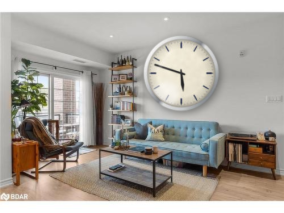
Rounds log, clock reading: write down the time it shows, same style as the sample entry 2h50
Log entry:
5h48
